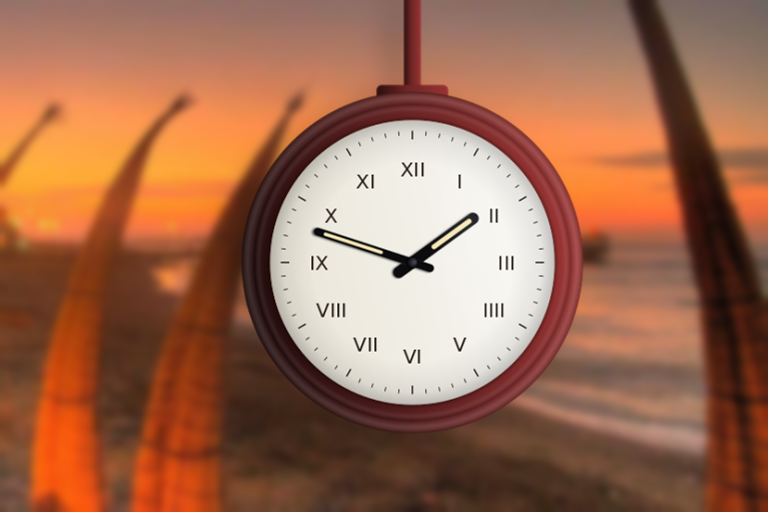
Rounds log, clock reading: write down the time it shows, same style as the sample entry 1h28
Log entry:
1h48
